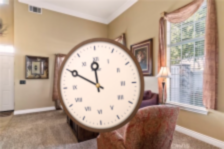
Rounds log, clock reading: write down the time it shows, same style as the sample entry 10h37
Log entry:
11h50
